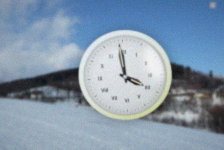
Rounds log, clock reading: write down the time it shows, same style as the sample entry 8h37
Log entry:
3h59
